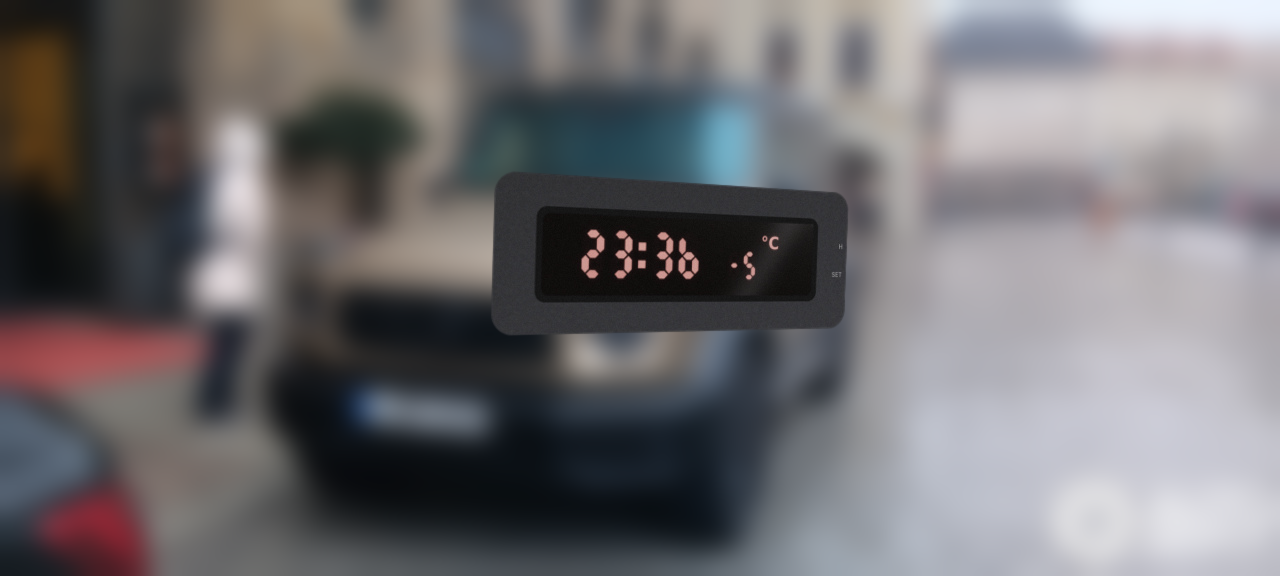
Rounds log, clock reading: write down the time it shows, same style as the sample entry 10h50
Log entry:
23h36
